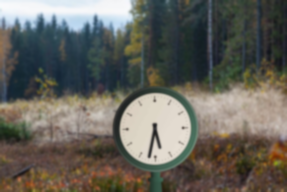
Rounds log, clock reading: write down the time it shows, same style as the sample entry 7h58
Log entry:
5h32
